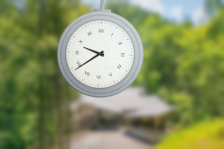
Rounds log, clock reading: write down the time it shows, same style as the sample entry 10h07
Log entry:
9h39
